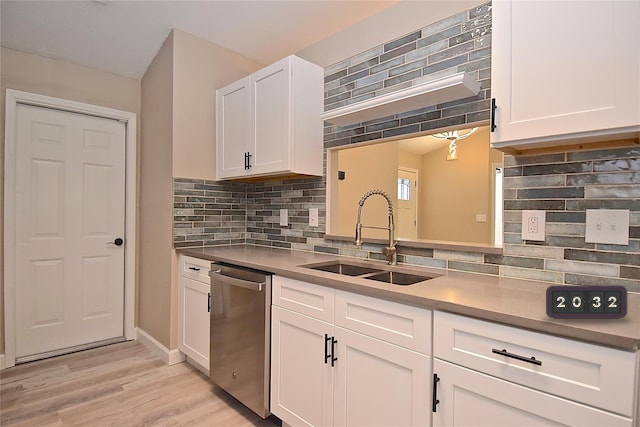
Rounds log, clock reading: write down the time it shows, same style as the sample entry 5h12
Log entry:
20h32
